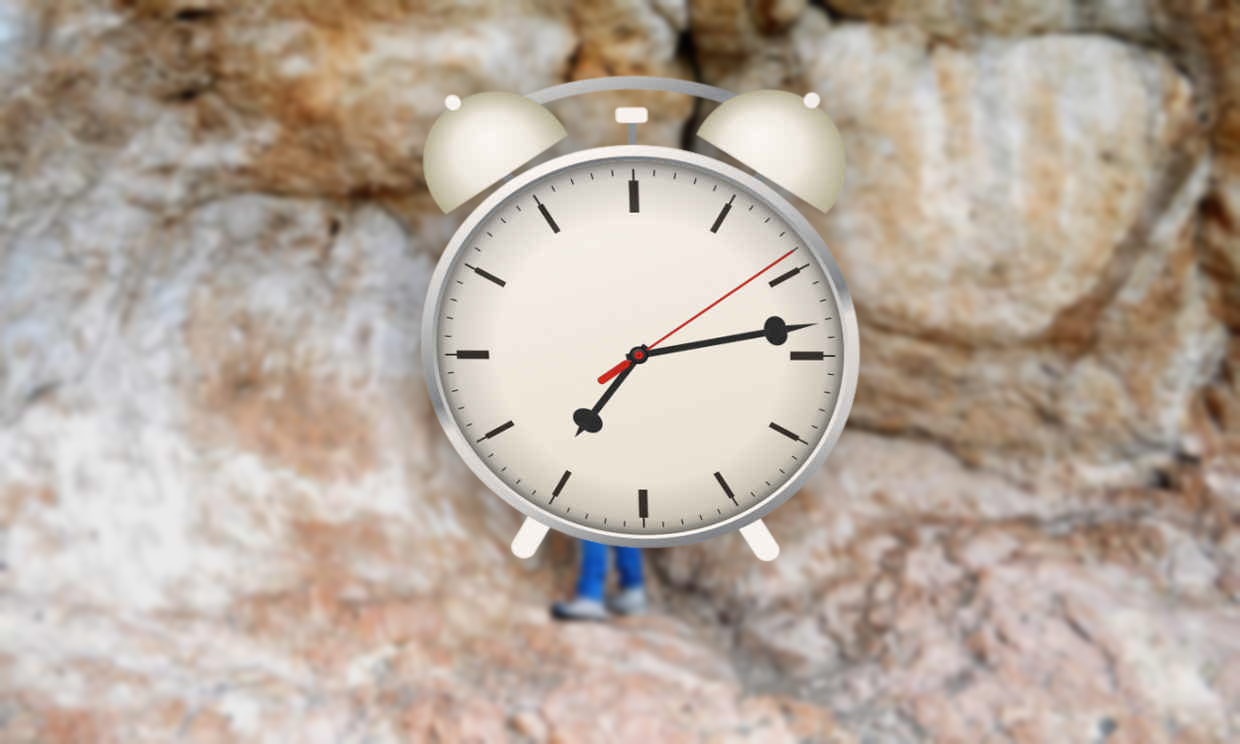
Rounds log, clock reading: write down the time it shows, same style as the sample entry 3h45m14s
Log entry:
7h13m09s
